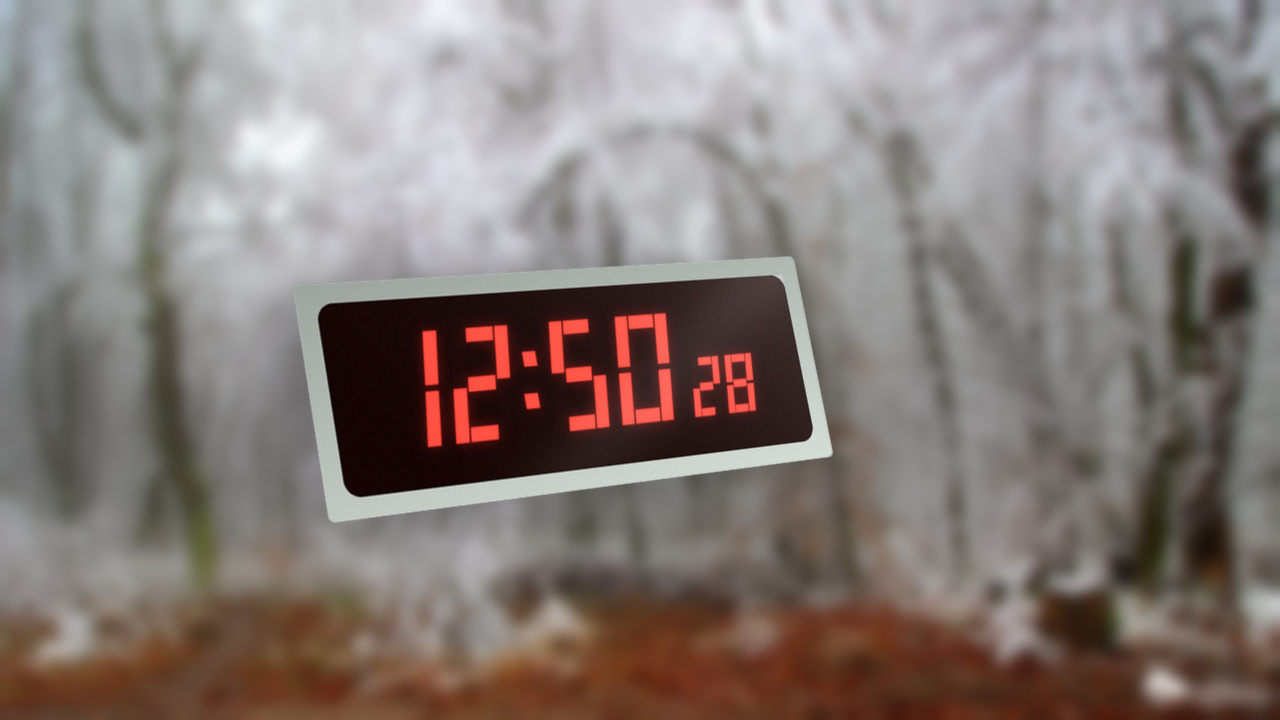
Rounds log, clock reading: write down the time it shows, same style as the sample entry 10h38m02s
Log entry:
12h50m28s
